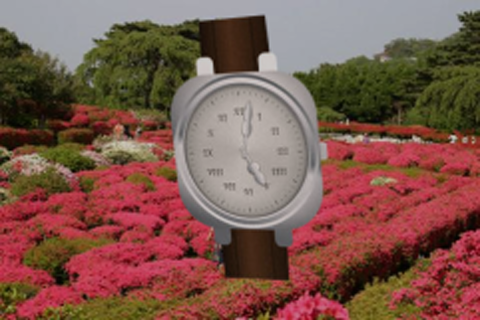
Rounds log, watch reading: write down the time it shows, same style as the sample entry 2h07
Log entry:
5h02
